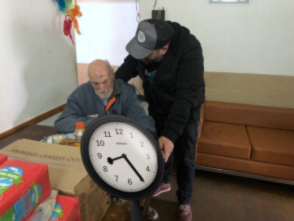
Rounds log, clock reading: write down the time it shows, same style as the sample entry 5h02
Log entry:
8h25
